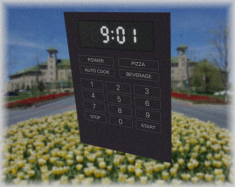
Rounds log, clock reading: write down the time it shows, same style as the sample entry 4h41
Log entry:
9h01
